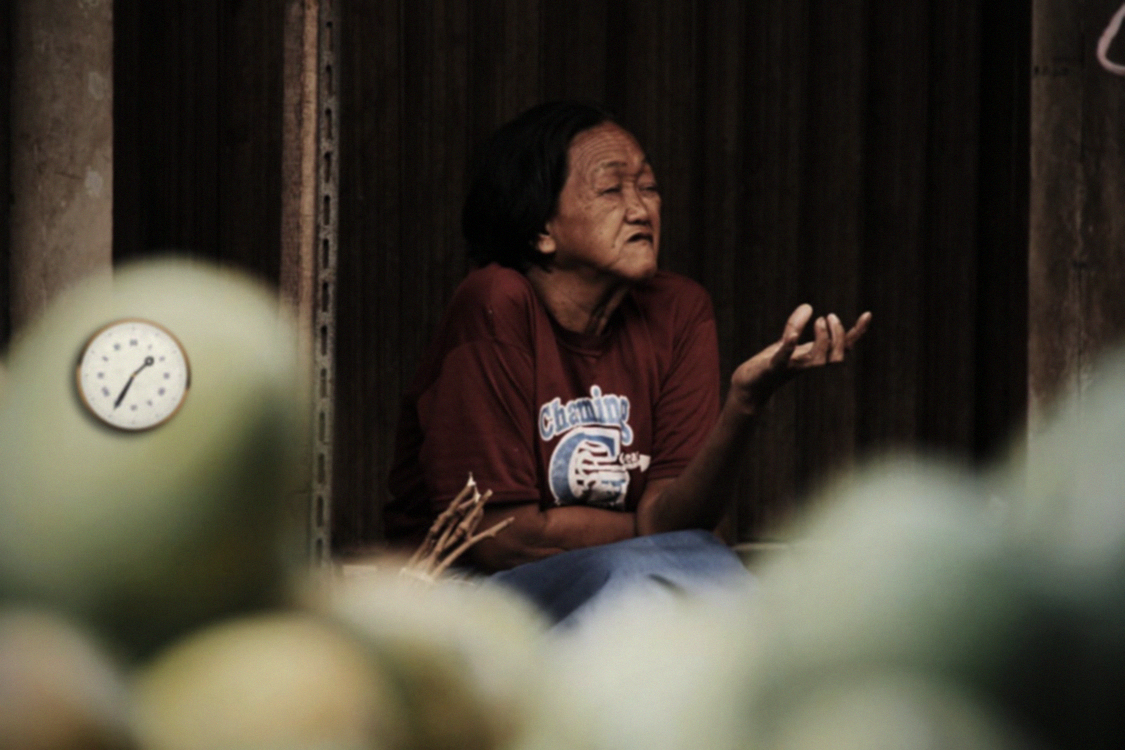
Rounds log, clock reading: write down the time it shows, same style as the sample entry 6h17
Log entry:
1h35
